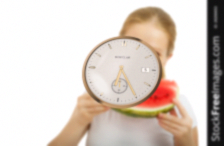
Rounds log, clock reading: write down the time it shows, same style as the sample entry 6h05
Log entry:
6h25
